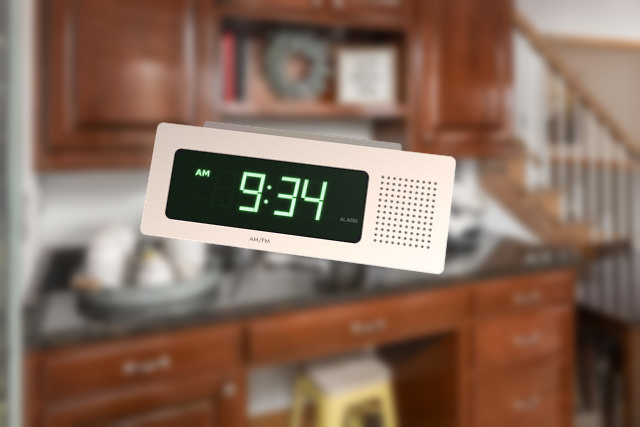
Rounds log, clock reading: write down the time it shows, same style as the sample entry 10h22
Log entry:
9h34
